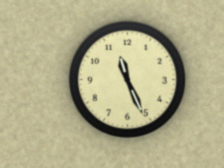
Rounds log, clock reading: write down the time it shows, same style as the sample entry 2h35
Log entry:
11h26
